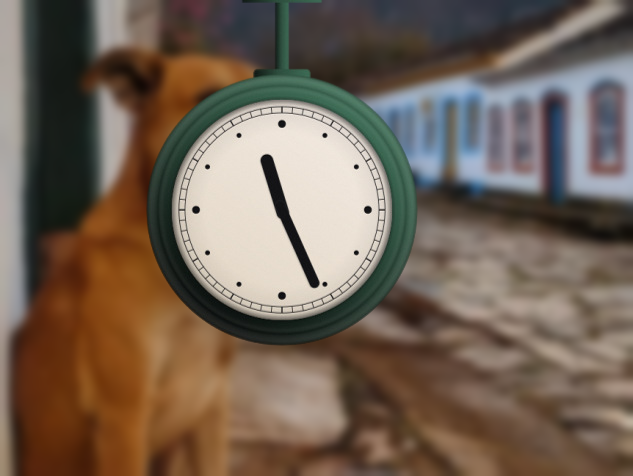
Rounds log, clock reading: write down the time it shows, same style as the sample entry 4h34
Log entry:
11h26
